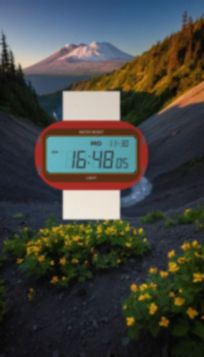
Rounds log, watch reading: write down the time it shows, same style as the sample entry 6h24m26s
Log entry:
16h48m05s
